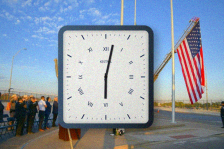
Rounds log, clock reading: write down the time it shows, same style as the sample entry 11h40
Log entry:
6h02
